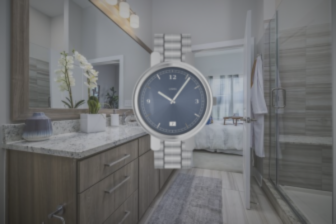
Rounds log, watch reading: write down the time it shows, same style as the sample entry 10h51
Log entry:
10h06
